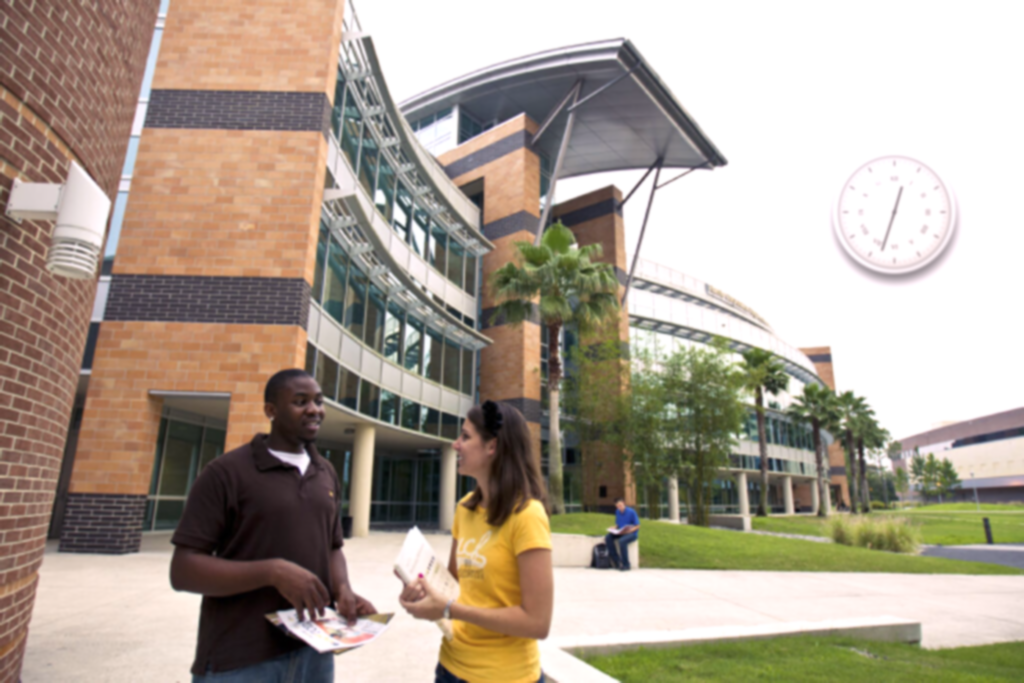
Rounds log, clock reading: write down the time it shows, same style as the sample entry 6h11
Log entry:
12h33
